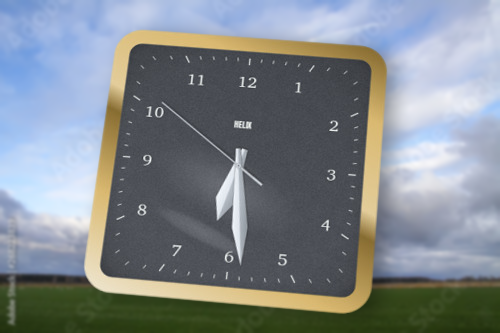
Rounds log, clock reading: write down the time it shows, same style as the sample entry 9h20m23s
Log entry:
6h28m51s
